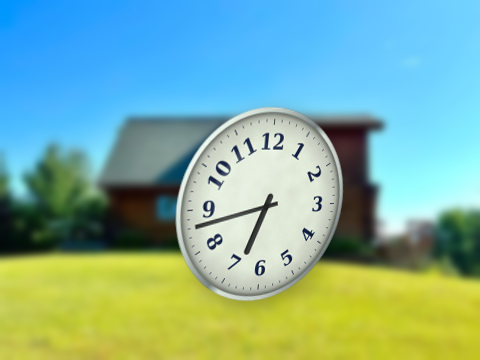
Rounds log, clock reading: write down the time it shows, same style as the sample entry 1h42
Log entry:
6h43
